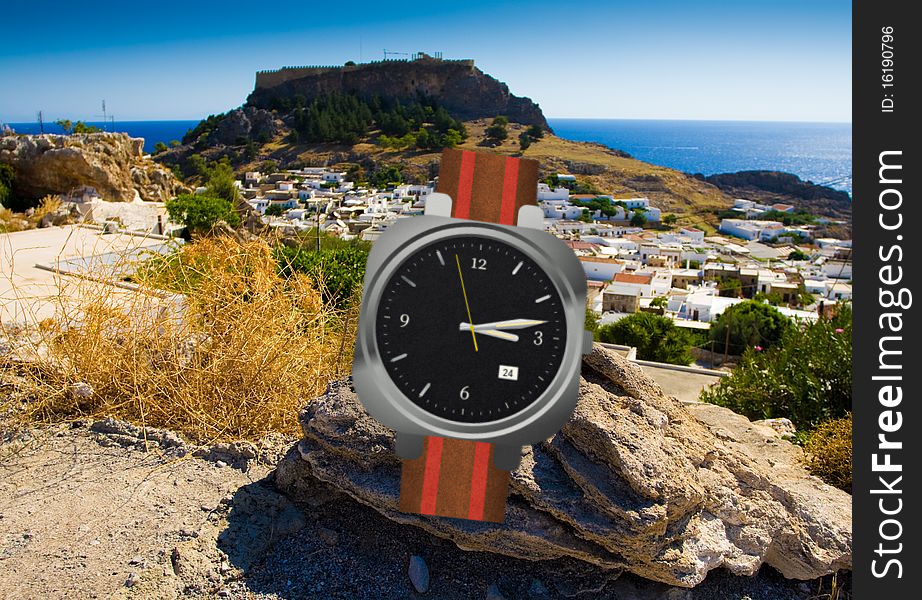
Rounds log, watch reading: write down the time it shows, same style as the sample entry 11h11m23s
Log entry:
3h12m57s
